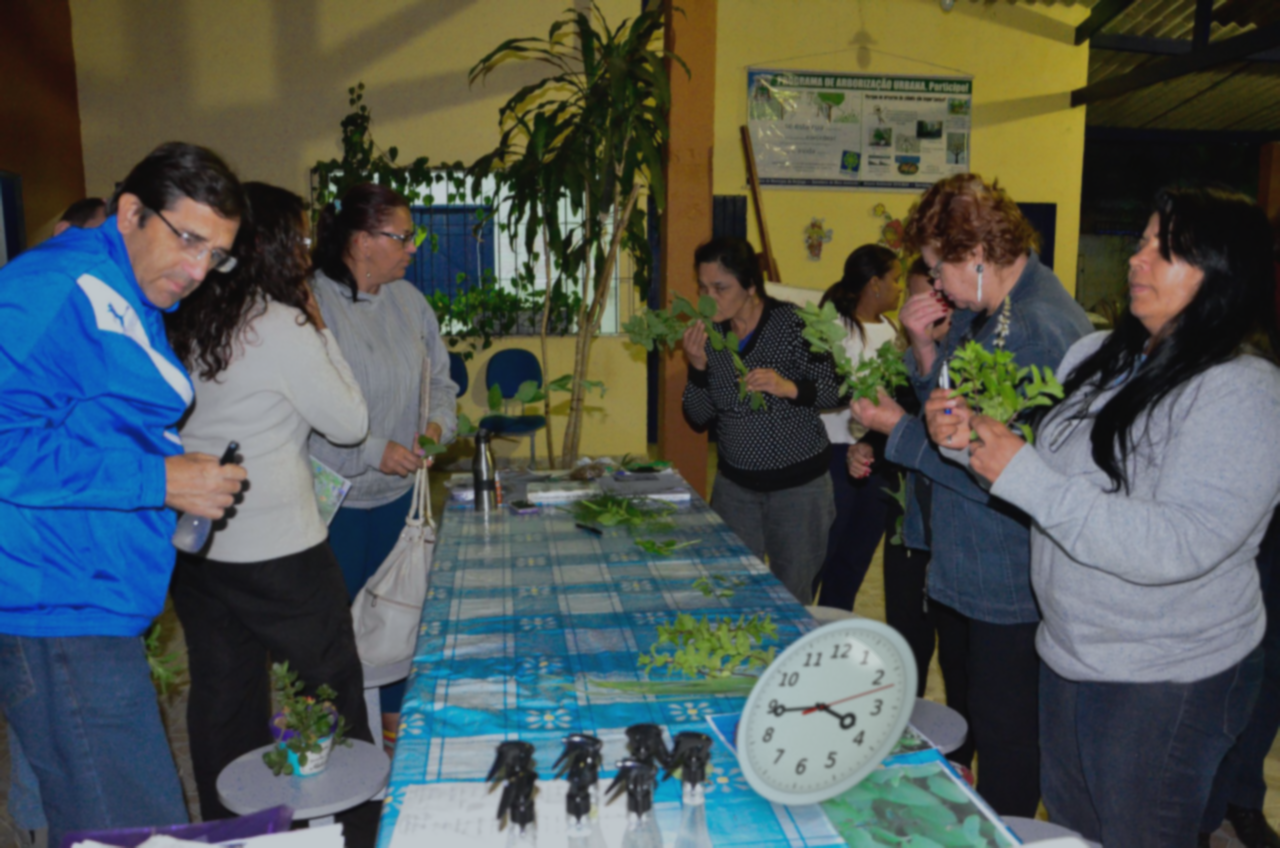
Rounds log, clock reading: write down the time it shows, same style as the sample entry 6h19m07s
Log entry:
3h44m12s
